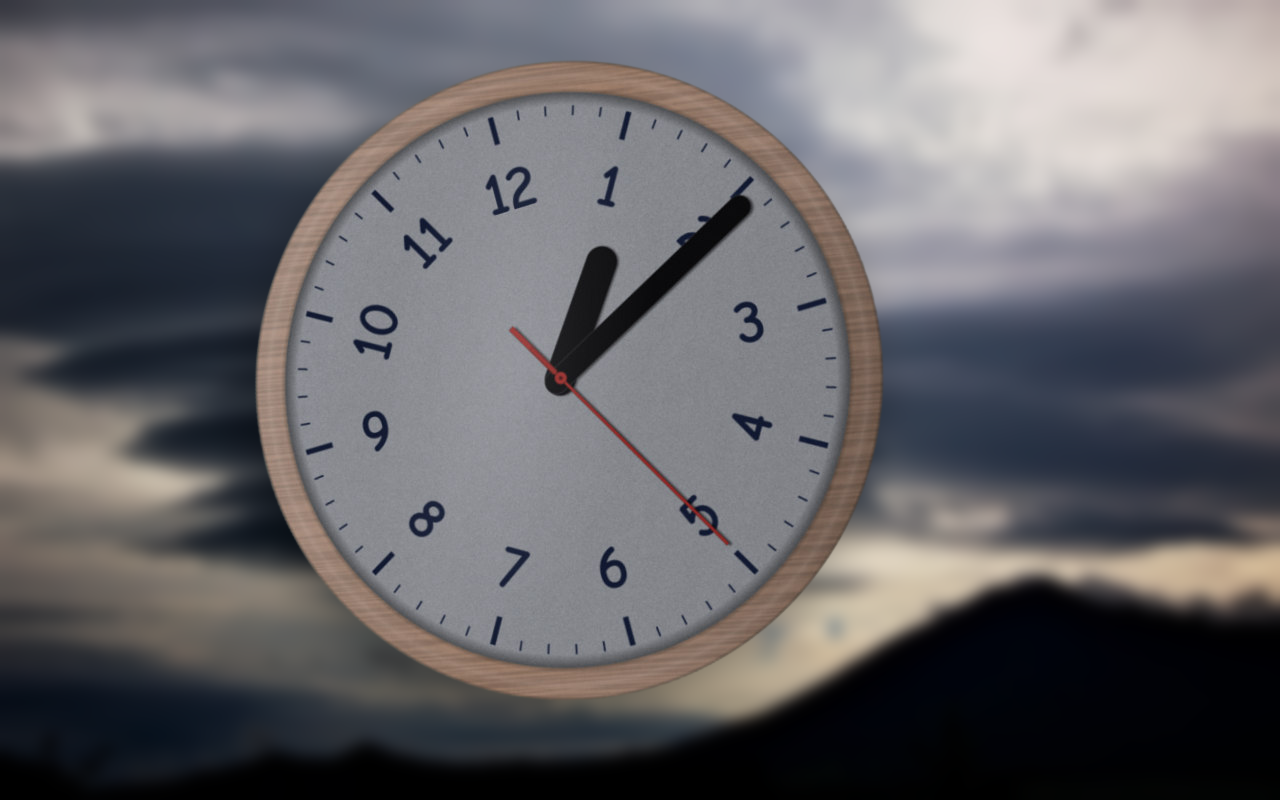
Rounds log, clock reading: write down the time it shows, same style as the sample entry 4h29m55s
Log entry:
1h10m25s
